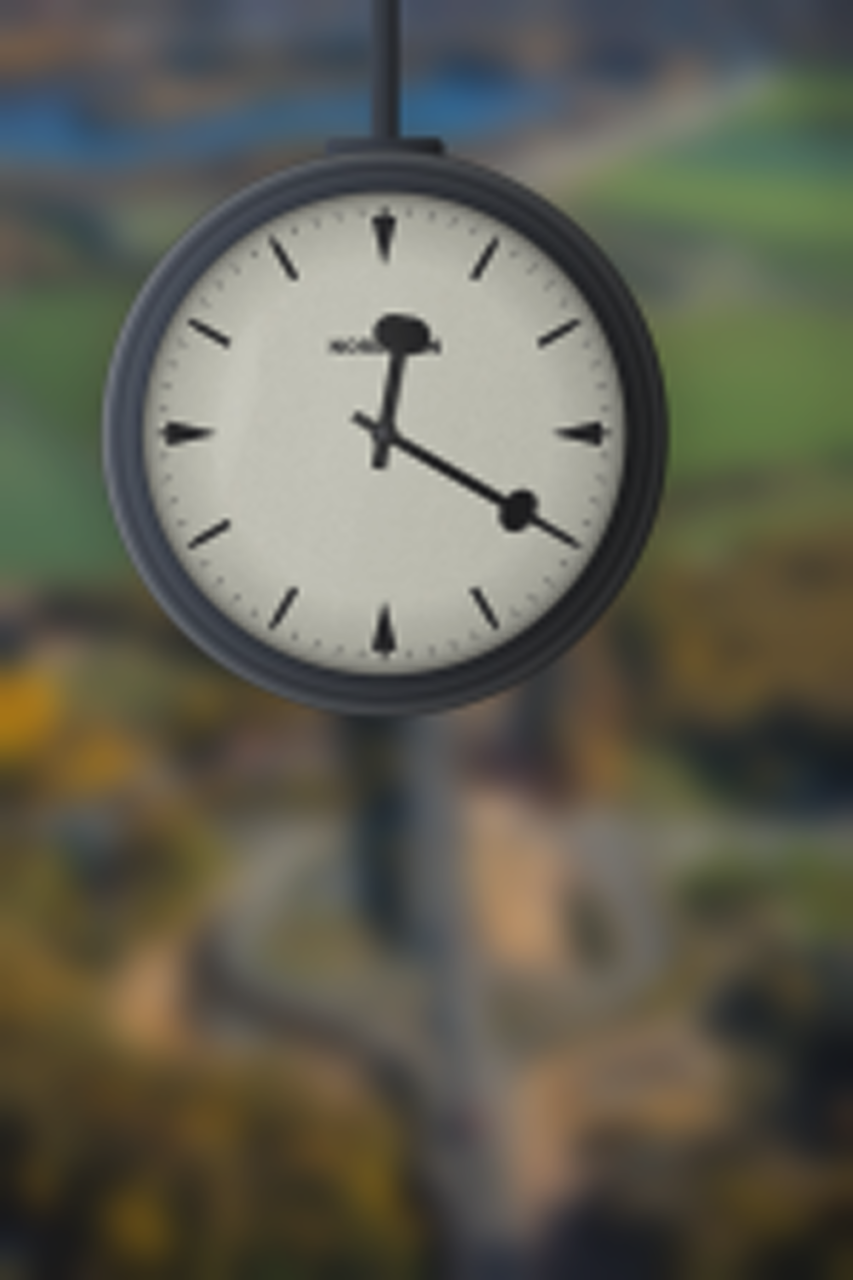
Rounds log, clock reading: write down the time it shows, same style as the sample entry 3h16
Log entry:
12h20
